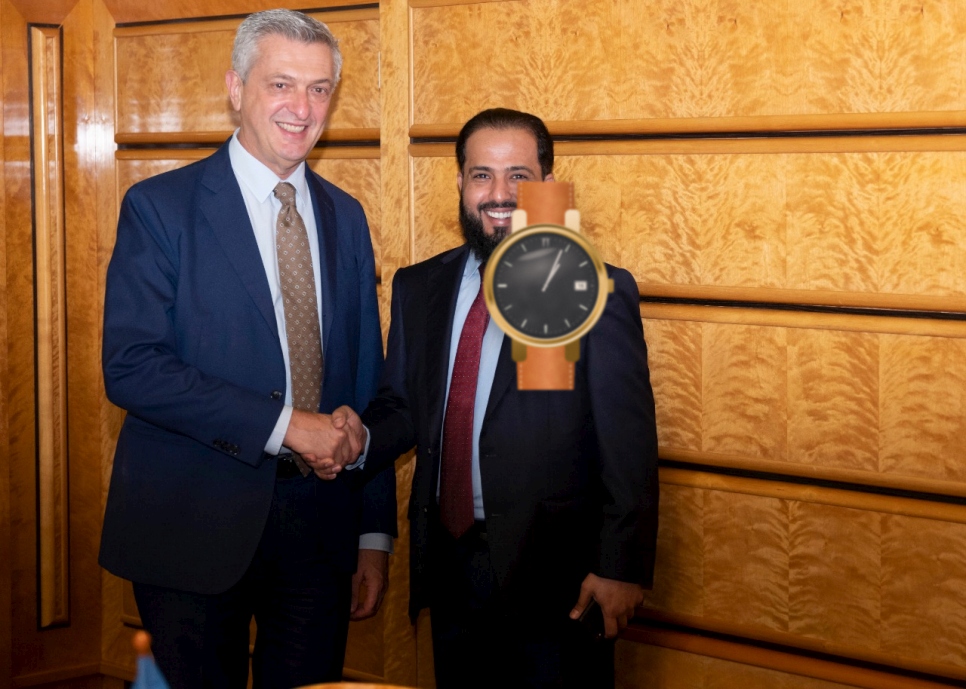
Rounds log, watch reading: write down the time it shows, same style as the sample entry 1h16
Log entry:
1h04
